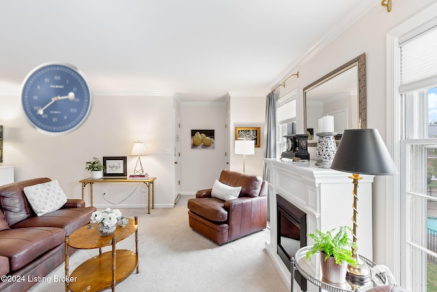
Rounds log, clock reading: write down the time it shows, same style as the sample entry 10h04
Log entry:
2h38
